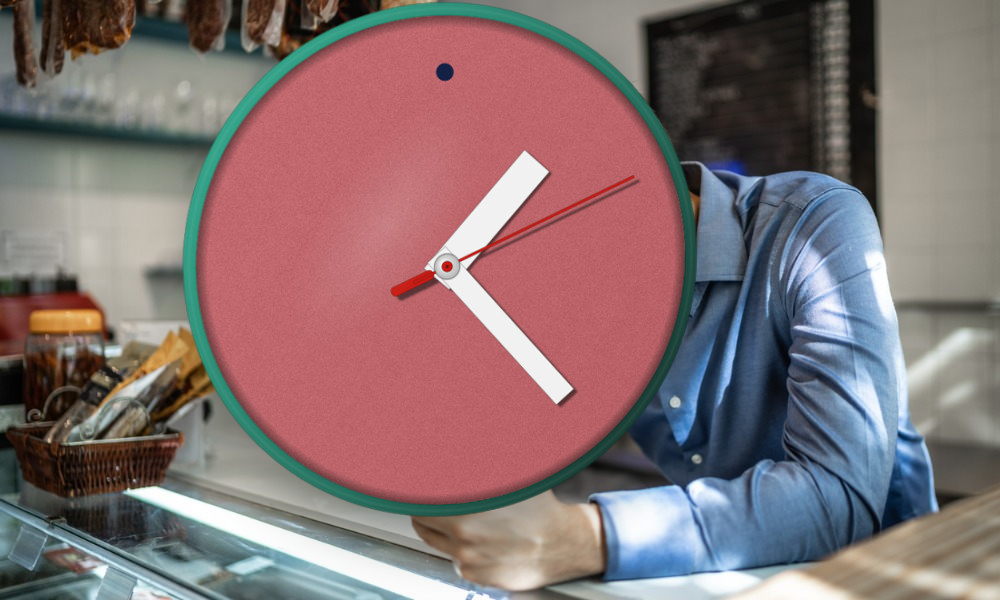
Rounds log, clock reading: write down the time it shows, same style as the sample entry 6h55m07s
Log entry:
1h23m11s
